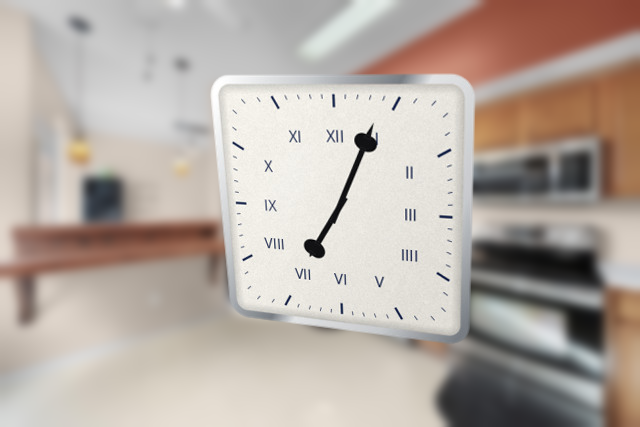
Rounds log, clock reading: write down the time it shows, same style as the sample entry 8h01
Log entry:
7h04
